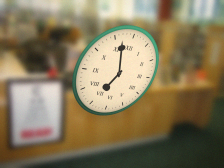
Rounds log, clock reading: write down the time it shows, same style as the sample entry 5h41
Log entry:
6h57
